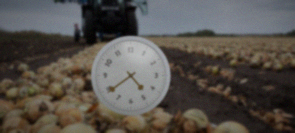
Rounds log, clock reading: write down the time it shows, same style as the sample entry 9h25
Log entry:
4h39
